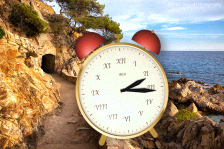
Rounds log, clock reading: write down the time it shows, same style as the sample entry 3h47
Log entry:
2h16
